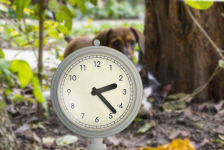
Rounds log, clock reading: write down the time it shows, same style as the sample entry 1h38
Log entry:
2h23
